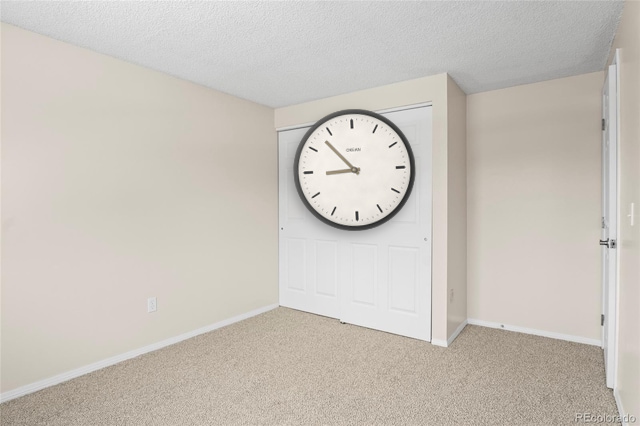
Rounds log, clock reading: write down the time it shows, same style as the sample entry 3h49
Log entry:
8h53
